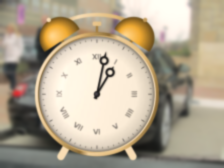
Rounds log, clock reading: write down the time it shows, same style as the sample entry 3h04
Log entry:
1h02
